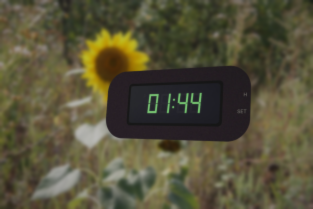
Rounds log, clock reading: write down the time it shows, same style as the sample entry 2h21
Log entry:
1h44
